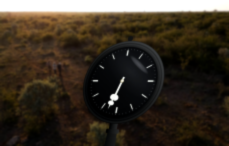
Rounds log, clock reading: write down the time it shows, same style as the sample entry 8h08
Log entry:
6h33
